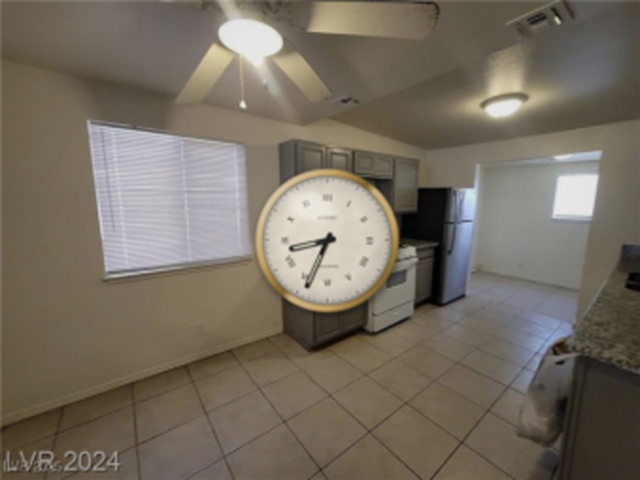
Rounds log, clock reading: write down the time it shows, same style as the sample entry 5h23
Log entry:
8h34
